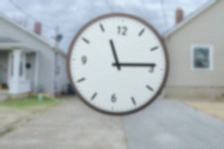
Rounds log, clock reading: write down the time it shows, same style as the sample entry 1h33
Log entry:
11h14
